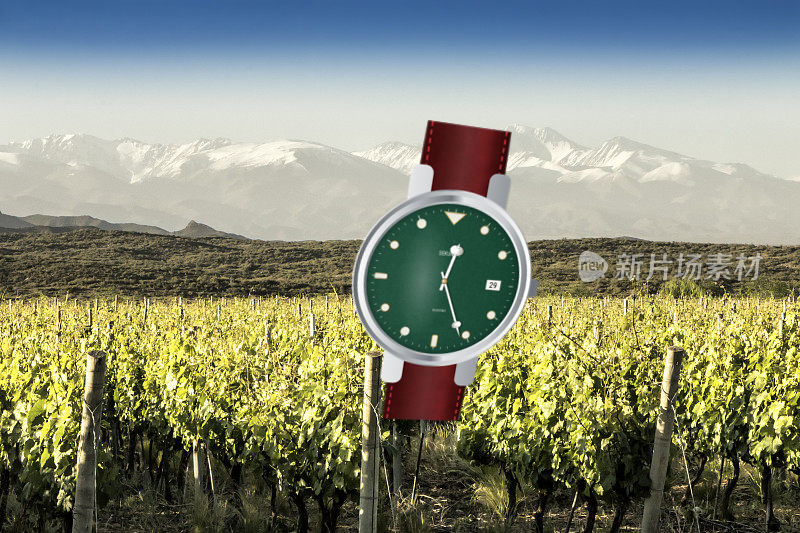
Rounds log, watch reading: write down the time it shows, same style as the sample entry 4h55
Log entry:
12h26
